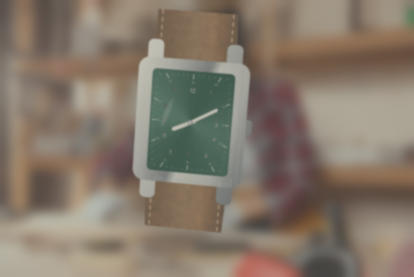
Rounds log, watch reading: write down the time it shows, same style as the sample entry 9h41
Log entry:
8h10
